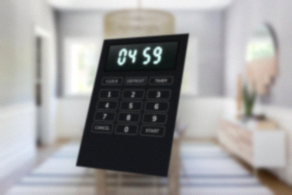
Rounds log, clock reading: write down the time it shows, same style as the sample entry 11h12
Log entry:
4h59
